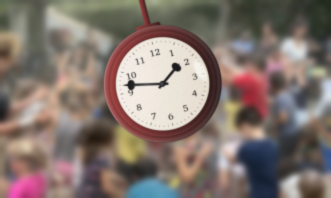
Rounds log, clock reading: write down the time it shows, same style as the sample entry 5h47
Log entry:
1h47
